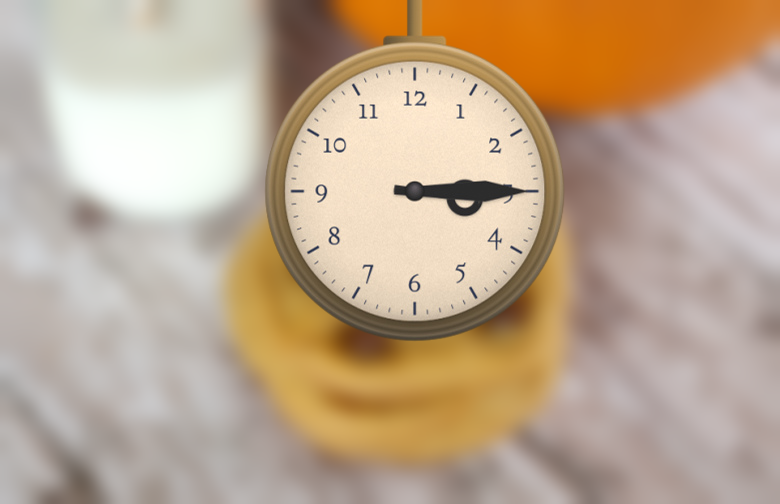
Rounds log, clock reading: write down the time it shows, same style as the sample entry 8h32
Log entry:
3h15
